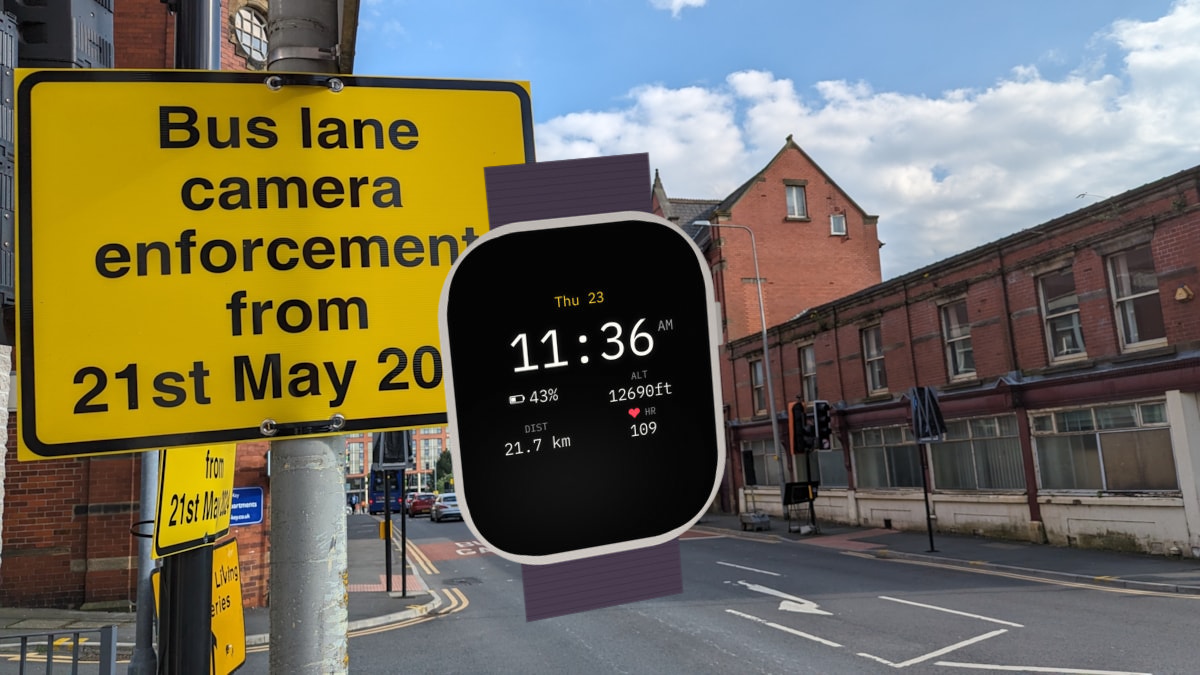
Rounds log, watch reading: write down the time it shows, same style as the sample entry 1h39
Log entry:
11h36
